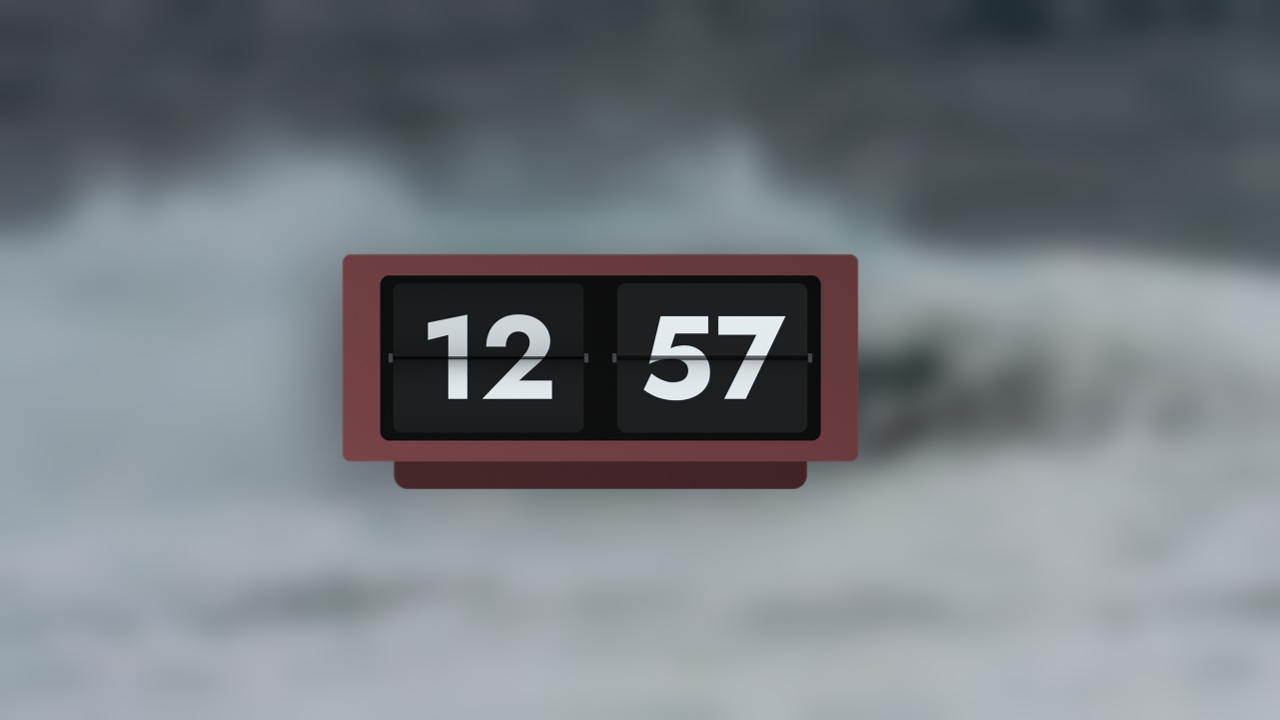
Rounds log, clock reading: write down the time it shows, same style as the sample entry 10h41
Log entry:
12h57
